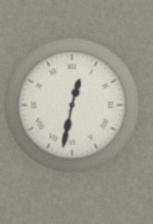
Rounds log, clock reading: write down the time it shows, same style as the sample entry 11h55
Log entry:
12h32
